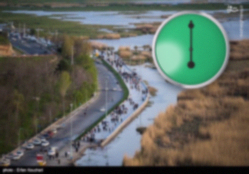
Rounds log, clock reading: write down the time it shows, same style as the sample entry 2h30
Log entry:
6h00
